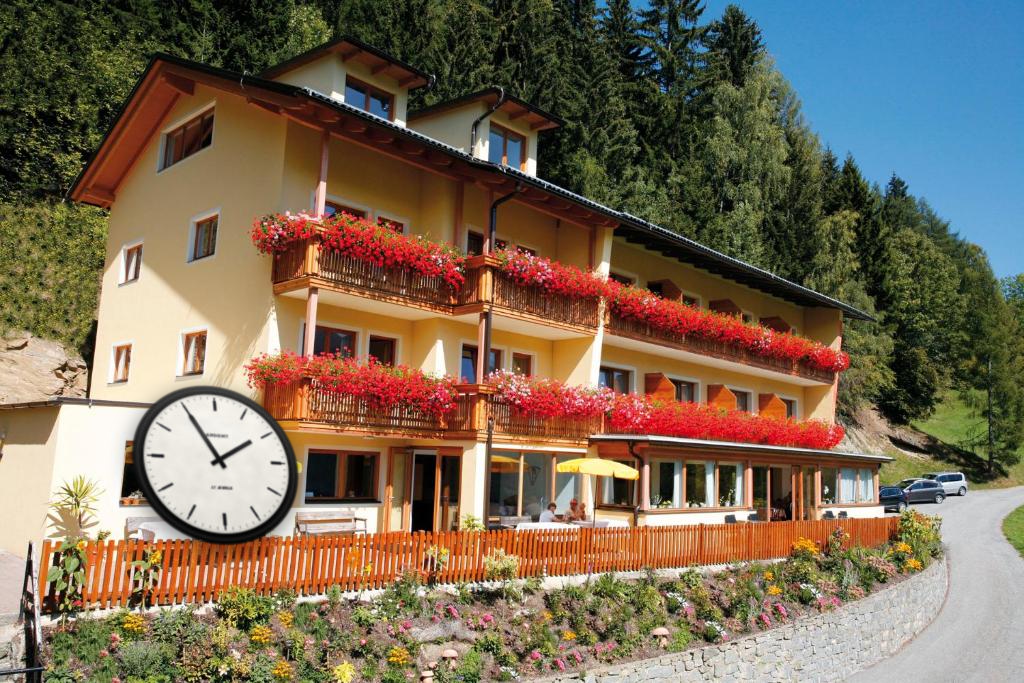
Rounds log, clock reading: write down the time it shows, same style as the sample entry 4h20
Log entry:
1h55
